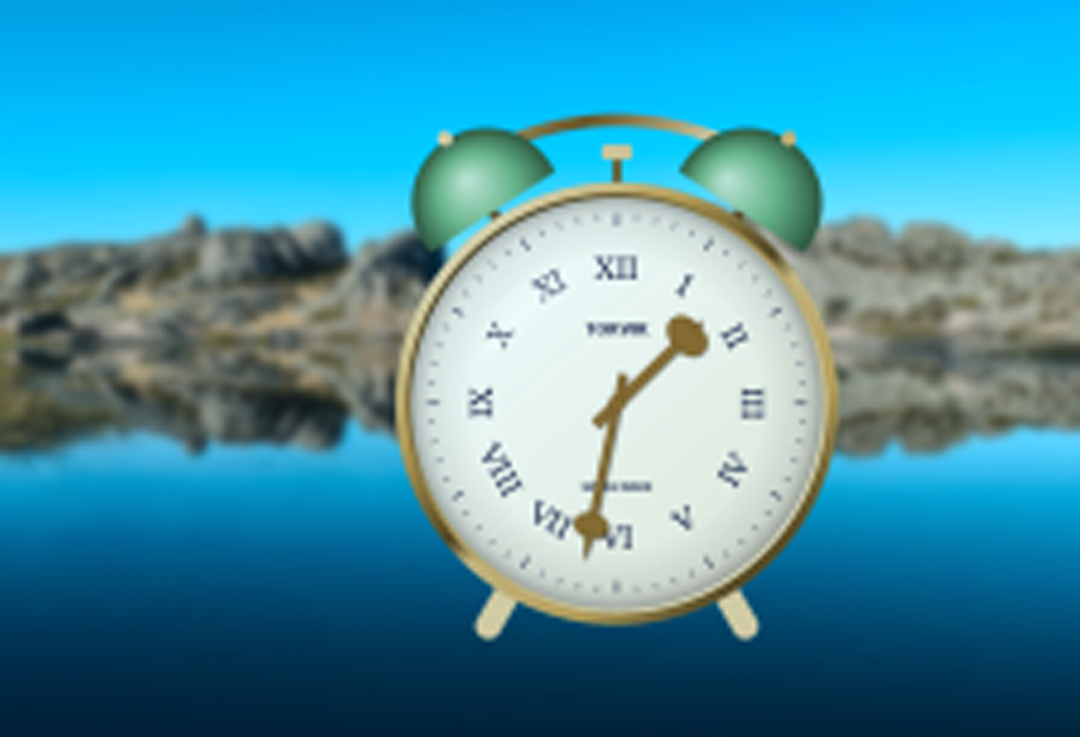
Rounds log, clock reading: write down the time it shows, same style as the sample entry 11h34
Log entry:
1h32
